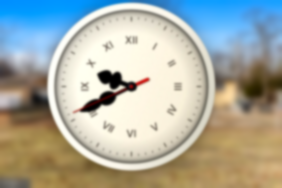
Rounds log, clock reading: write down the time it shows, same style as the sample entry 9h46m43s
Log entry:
9h40m41s
